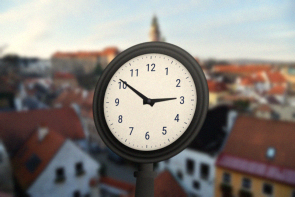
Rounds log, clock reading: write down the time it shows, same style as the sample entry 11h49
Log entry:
2h51
